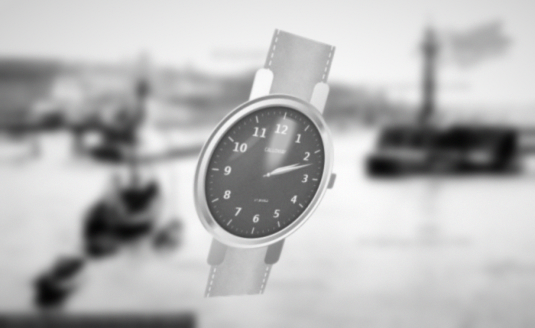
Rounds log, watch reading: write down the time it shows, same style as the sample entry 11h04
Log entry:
2h12
